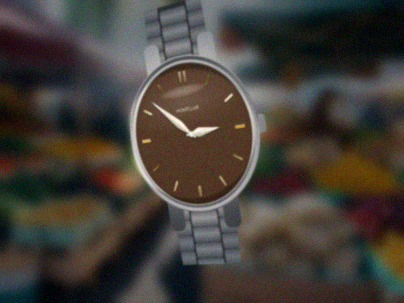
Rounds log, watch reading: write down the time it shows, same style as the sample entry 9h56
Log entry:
2h52
